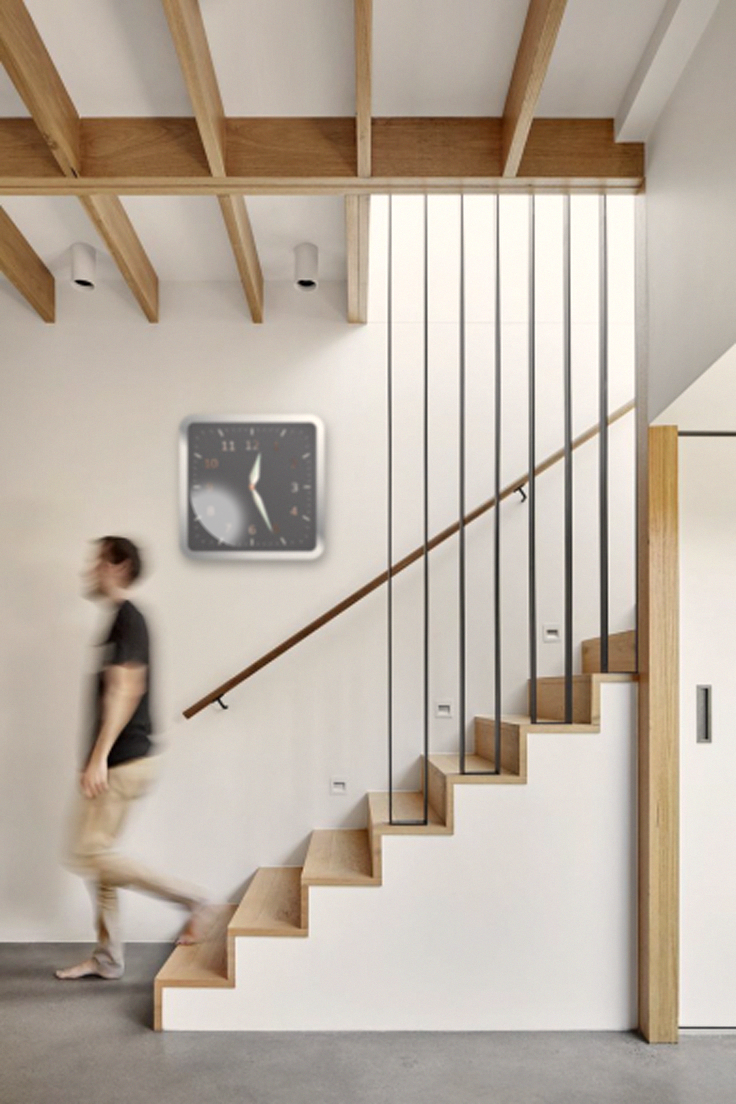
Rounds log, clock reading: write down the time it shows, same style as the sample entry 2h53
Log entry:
12h26
